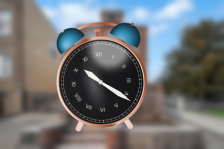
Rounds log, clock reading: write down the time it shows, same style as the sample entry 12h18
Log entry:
10h21
